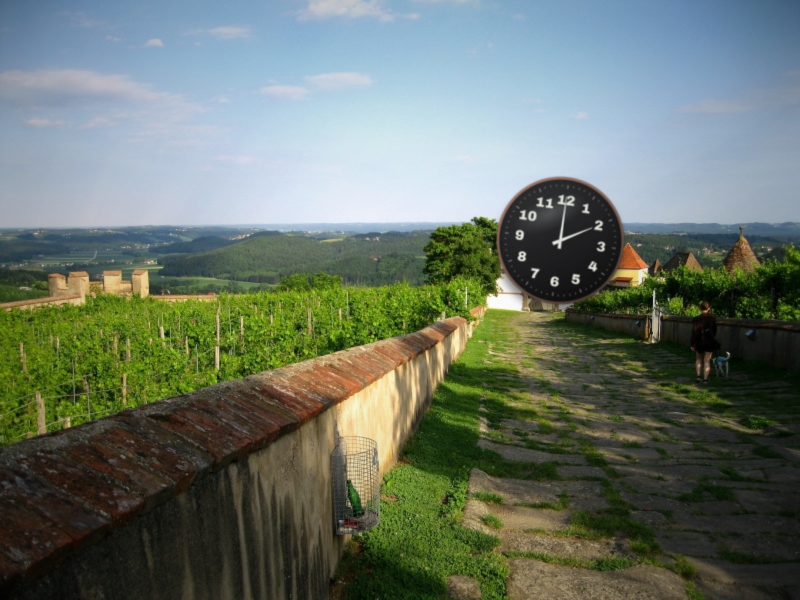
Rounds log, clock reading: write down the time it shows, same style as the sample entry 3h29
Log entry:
2h00
